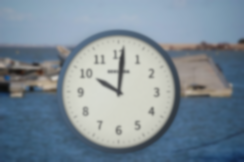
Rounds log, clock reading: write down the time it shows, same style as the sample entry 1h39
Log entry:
10h01
